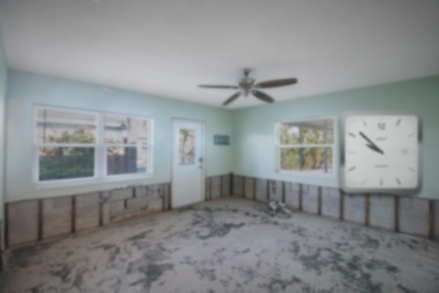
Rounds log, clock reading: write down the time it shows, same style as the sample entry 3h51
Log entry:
9h52
